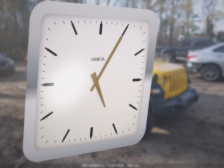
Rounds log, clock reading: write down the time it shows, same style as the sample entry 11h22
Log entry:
5h05
